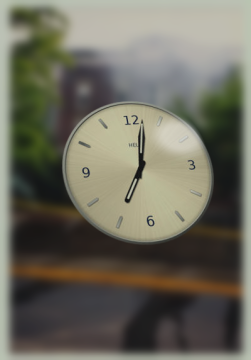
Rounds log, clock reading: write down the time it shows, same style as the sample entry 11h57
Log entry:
7h02
